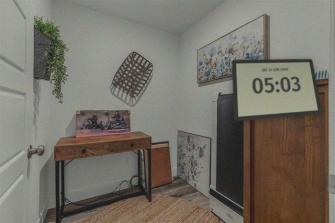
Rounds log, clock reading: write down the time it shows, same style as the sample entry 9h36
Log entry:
5h03
